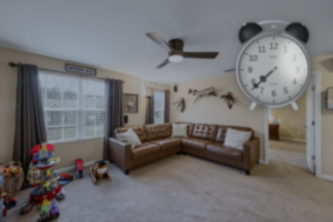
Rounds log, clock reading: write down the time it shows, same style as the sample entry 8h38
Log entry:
7h38
